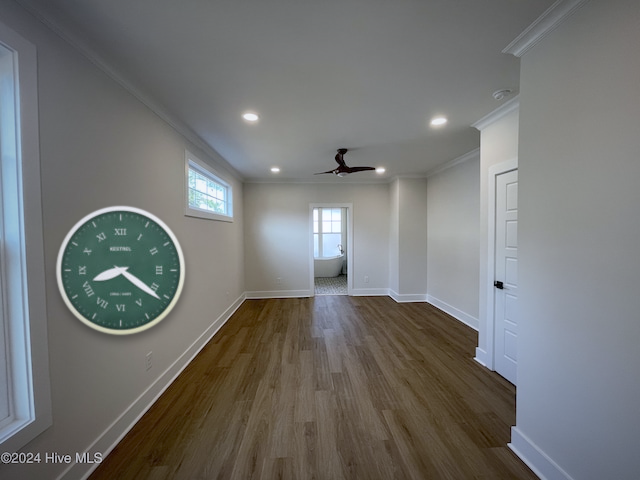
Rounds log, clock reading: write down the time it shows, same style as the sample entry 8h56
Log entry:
8h21
